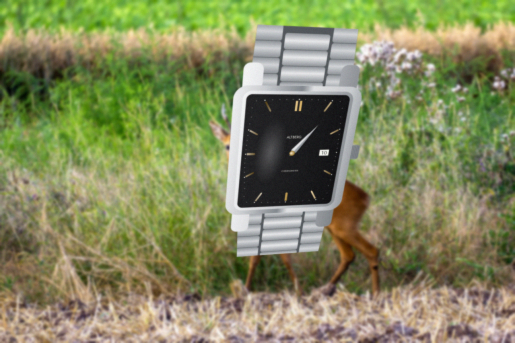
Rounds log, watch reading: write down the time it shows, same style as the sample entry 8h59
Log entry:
1h06
